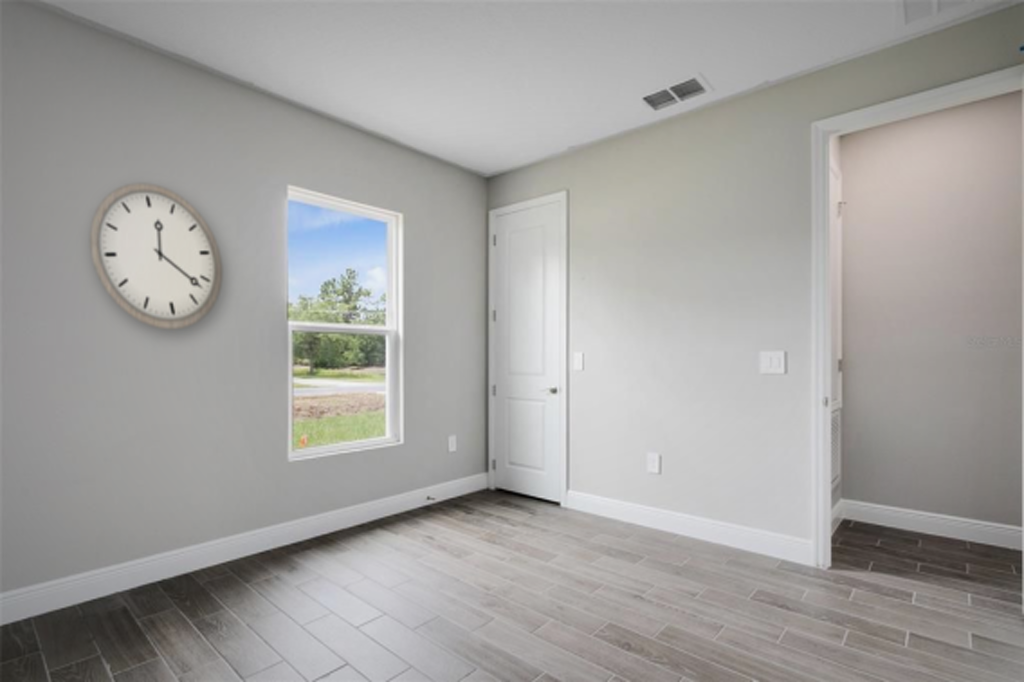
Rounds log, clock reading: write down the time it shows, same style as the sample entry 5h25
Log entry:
12h22
